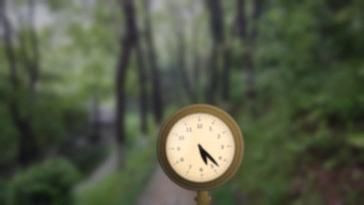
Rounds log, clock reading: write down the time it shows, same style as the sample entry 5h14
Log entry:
5h23
